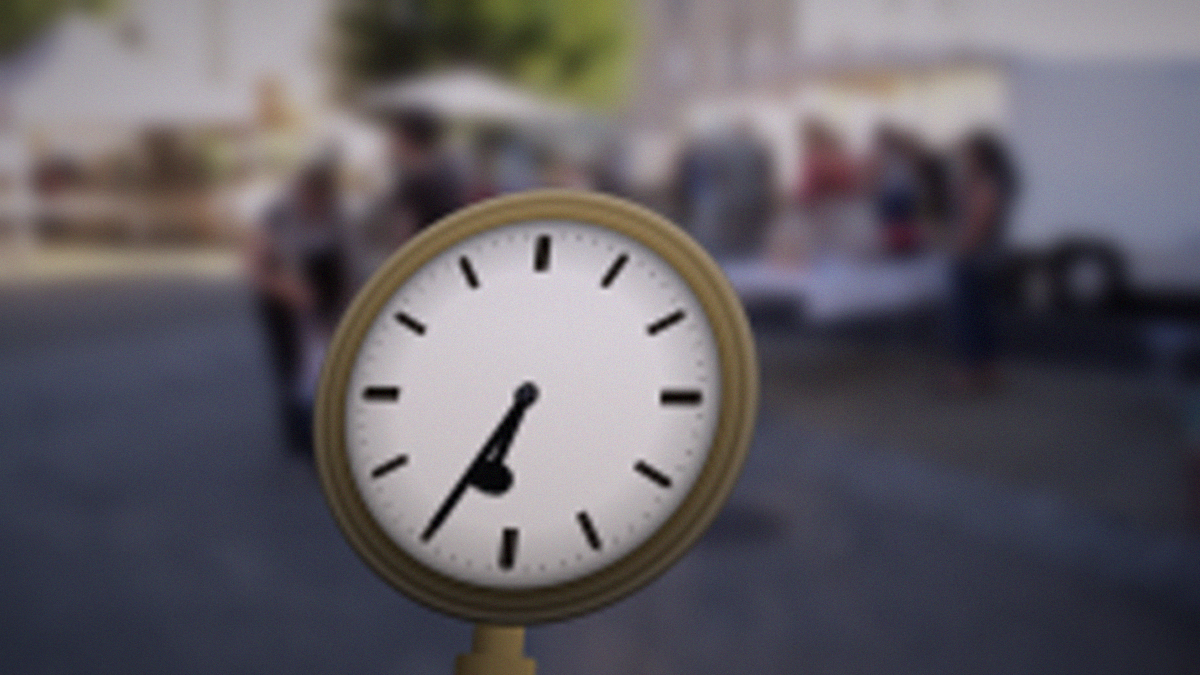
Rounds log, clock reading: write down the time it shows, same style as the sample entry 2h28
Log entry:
6h35
